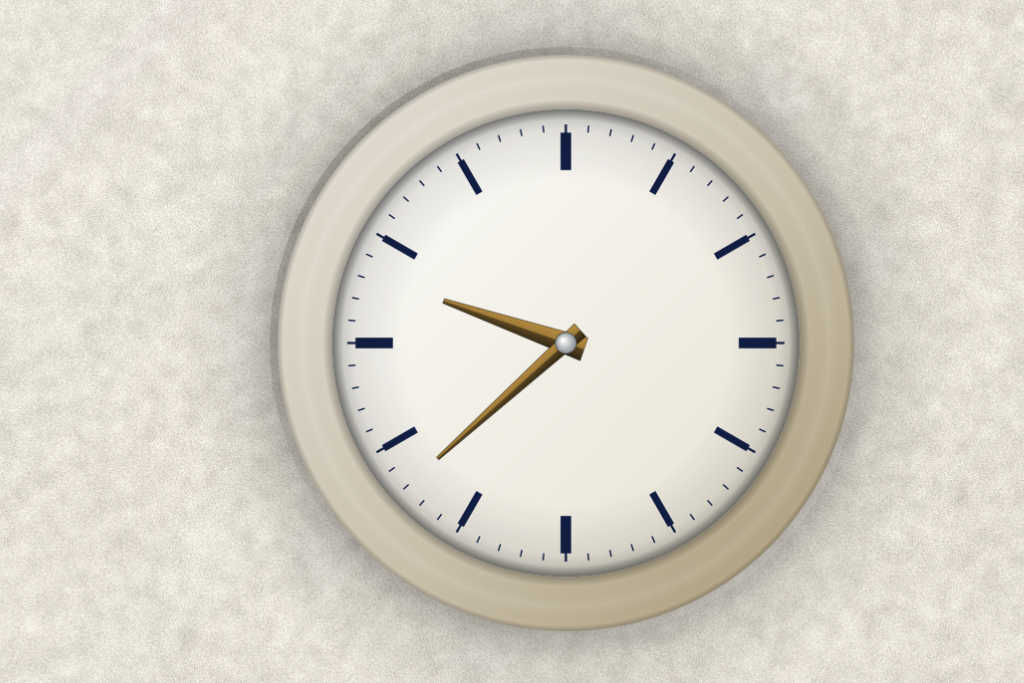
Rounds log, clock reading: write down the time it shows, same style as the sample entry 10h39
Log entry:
9h38
